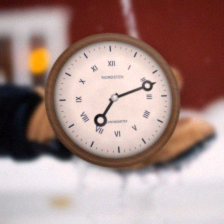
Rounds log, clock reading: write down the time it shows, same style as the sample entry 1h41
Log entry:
7h12
